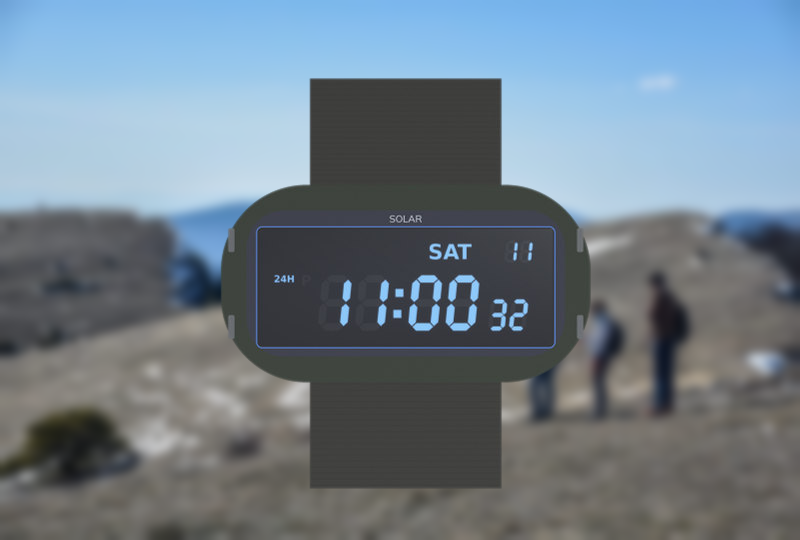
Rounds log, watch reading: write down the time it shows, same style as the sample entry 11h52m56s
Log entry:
11h00m32s
